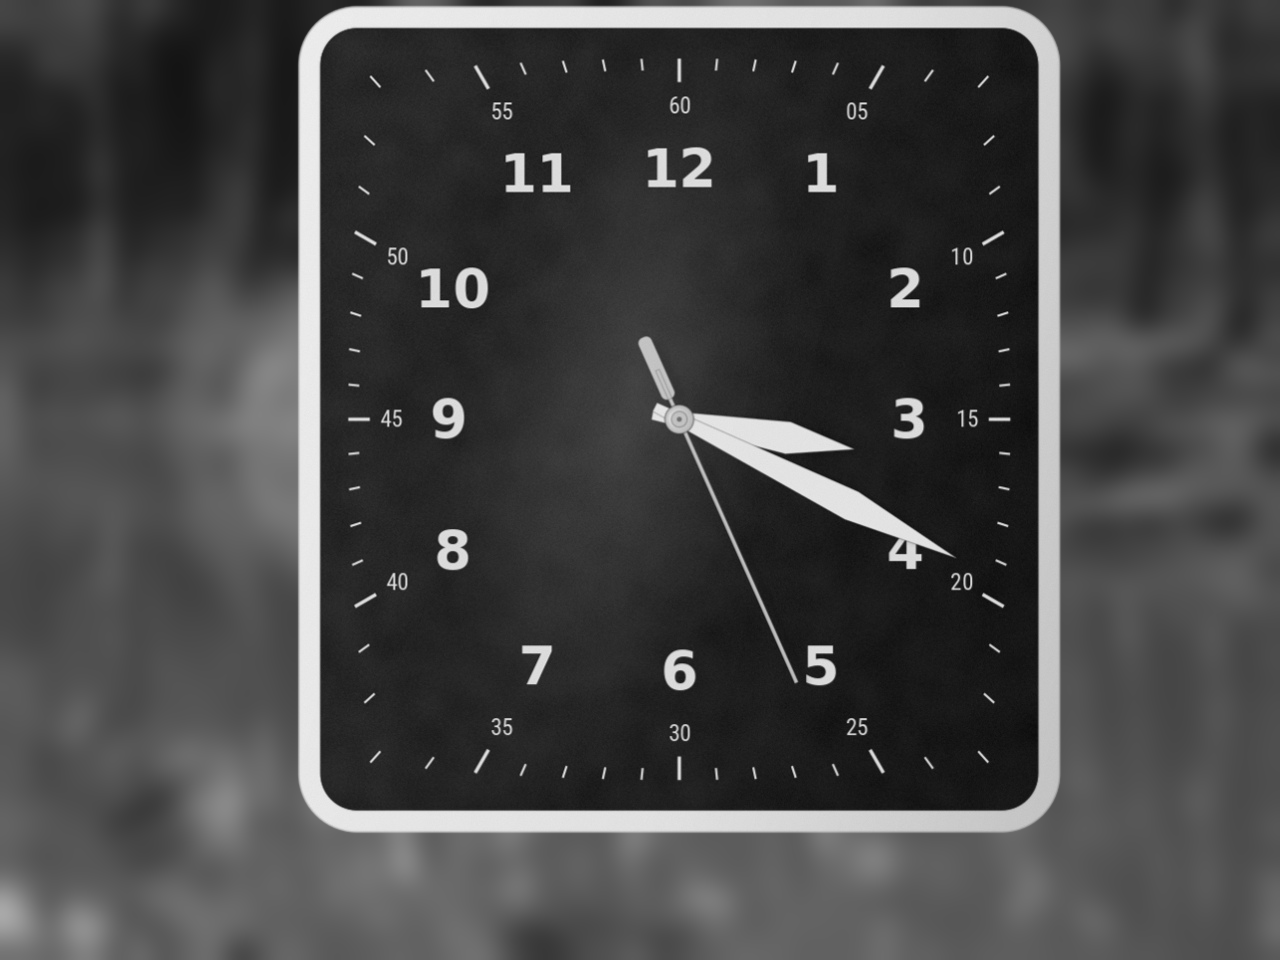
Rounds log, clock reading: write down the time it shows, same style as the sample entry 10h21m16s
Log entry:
3h19m26s
